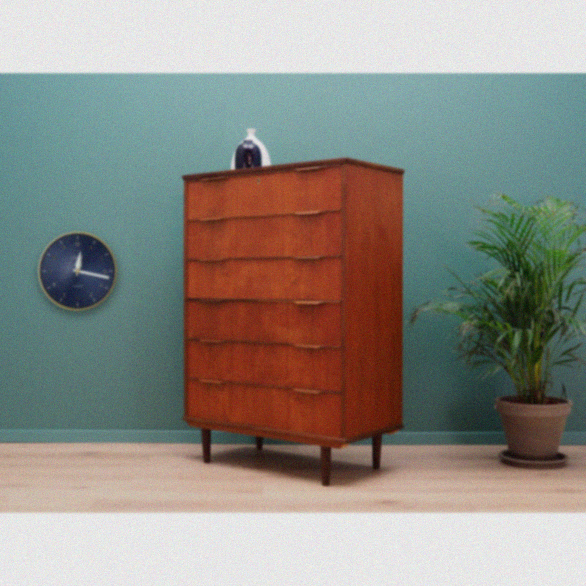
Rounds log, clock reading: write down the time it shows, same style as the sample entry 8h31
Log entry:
12h17
